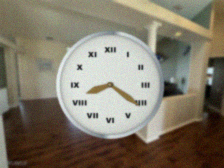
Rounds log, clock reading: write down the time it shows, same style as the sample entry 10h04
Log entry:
8h21
